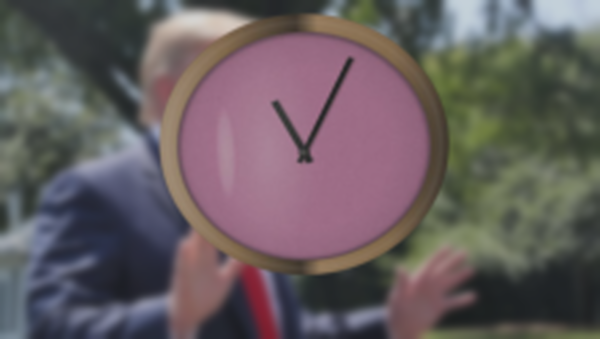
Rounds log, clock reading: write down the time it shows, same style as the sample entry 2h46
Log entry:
11h04
